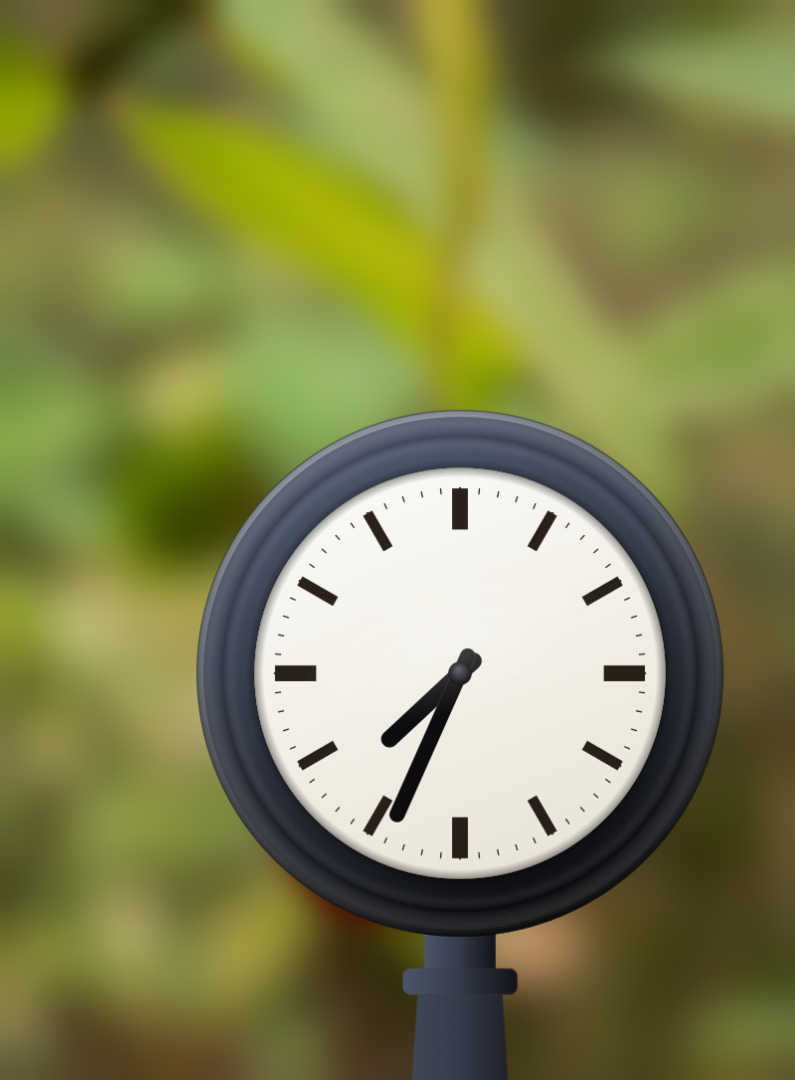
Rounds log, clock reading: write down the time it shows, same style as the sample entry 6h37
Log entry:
7h34
